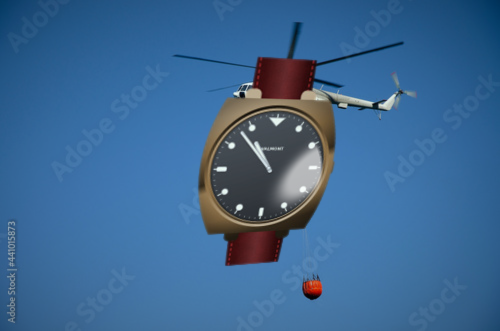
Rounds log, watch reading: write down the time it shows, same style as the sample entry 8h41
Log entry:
10h53
